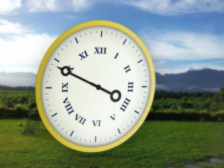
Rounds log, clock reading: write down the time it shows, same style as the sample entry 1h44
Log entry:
3h49
